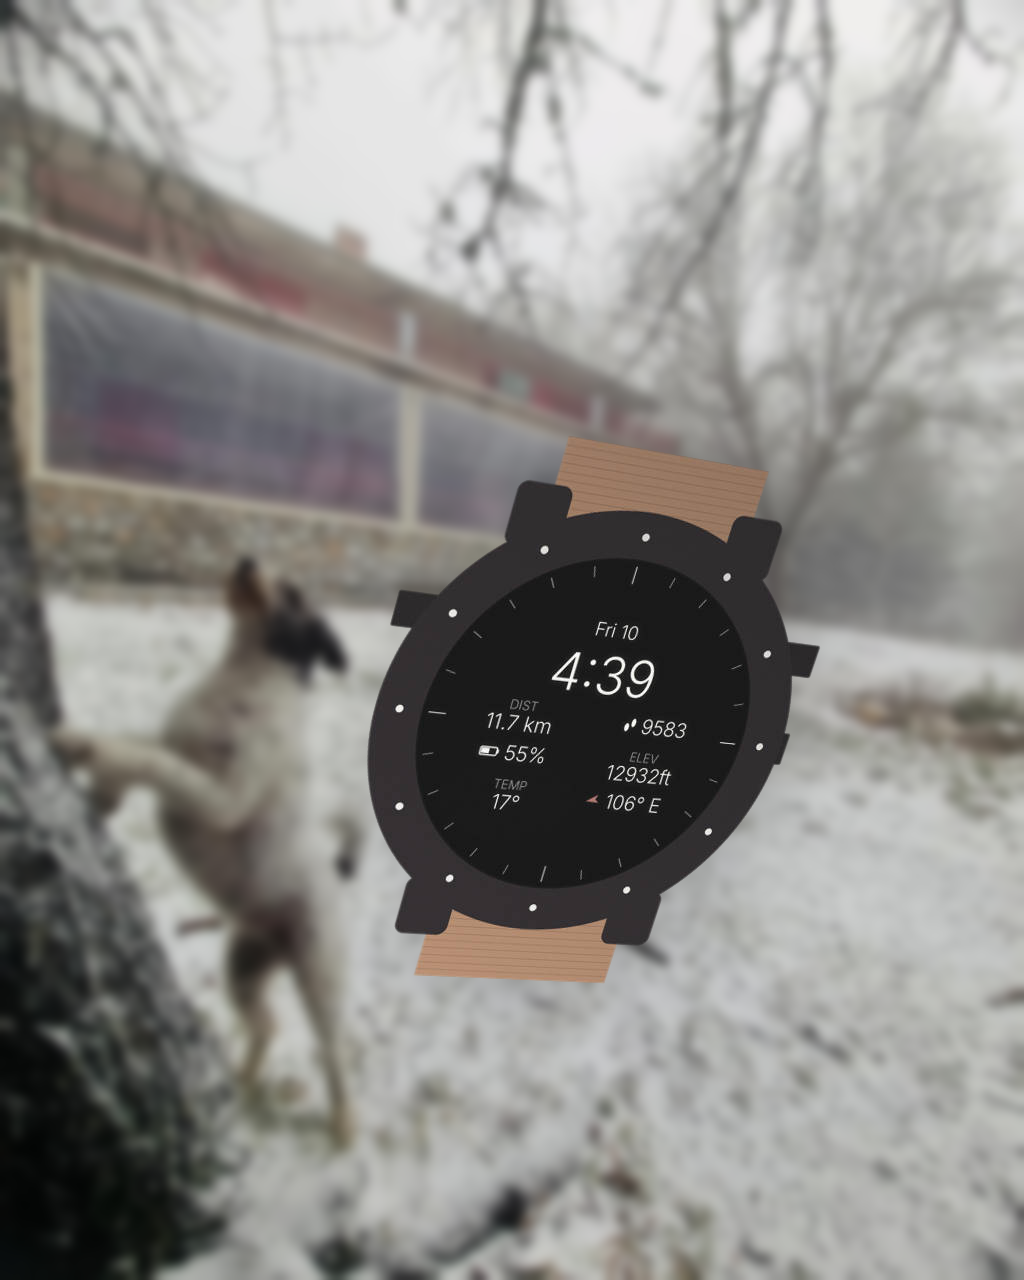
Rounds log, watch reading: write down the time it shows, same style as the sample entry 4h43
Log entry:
4h39
